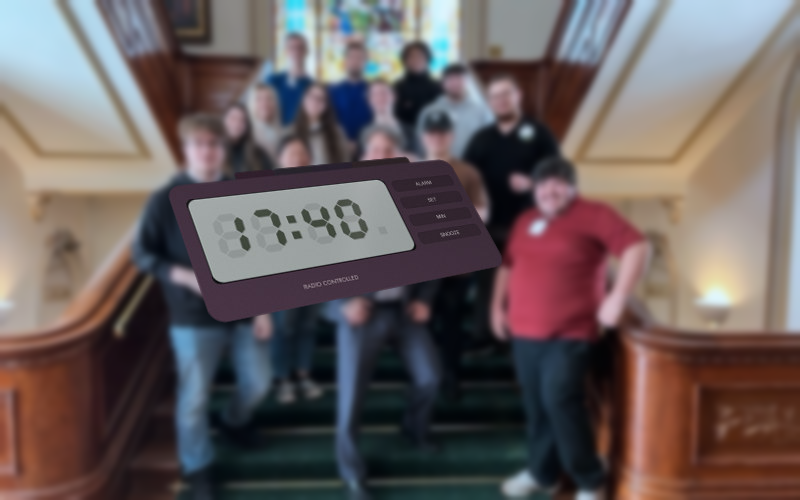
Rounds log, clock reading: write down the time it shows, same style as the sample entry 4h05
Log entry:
17h40
